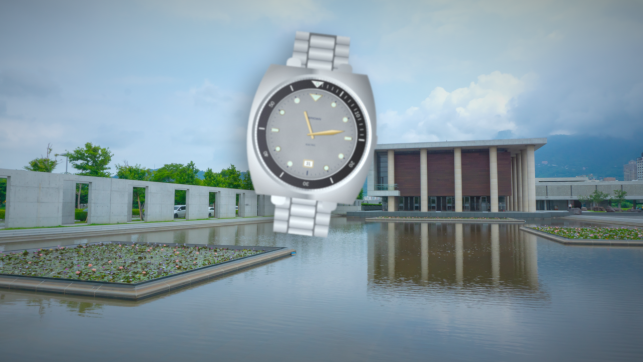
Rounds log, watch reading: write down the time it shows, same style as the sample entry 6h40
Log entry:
11h13
